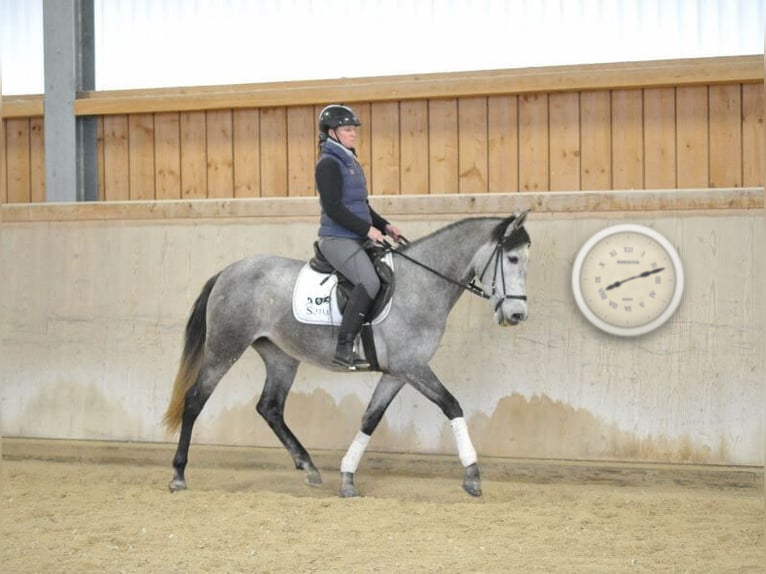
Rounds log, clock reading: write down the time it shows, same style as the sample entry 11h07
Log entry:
8h12
